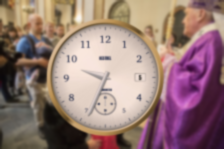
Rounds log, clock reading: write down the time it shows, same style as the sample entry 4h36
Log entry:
9h34
